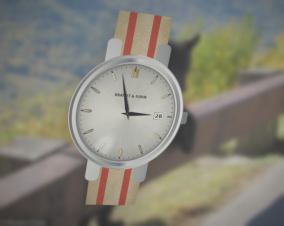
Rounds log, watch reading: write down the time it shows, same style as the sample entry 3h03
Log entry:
2h57
